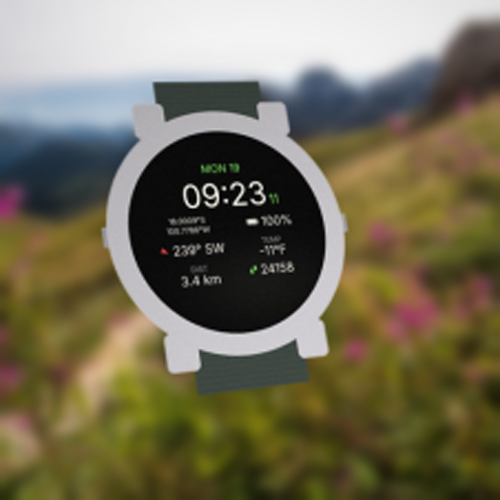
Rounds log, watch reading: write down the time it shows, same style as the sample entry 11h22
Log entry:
9h23
